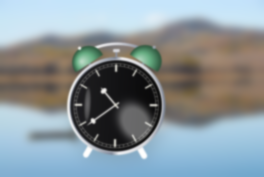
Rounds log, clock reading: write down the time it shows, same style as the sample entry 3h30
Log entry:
10h39
